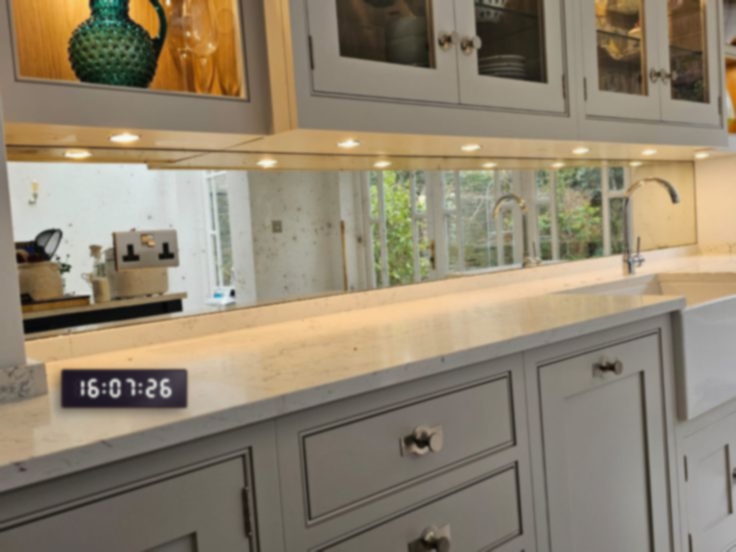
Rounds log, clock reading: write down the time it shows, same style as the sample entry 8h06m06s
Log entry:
16h07m26s
